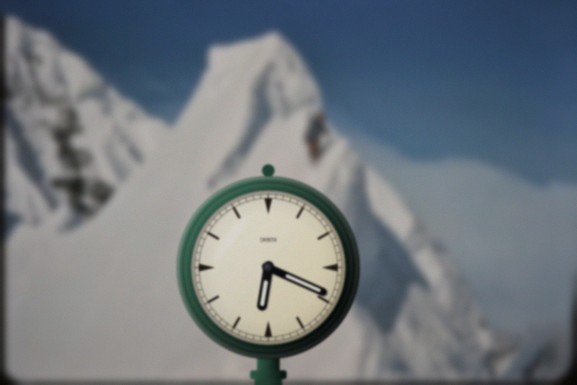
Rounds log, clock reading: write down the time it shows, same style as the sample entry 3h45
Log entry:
6h19
